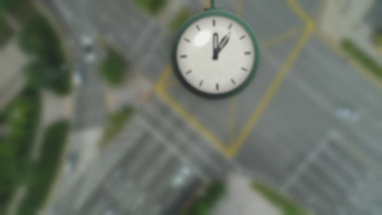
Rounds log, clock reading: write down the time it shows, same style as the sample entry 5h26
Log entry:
12h06
